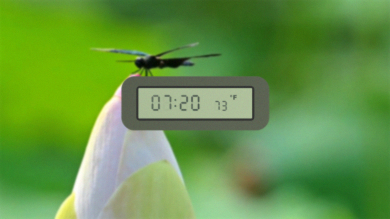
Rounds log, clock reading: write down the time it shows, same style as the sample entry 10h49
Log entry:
7h20
